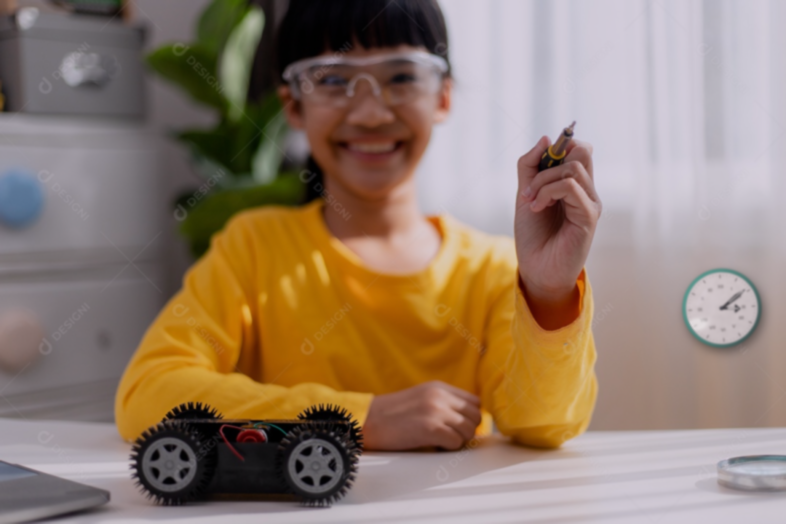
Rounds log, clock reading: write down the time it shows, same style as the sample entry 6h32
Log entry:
3h09
